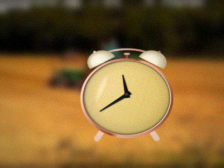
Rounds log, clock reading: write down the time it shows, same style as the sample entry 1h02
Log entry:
11h39
